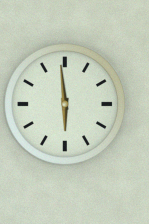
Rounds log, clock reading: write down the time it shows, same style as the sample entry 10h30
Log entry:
5h59
